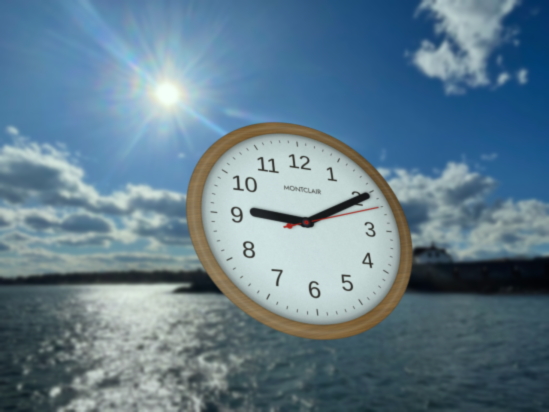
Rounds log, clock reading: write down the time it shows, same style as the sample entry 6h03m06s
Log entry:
9h10m12s
